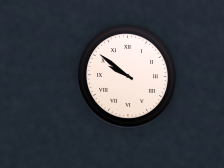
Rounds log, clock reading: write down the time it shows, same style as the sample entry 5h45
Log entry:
9h51
